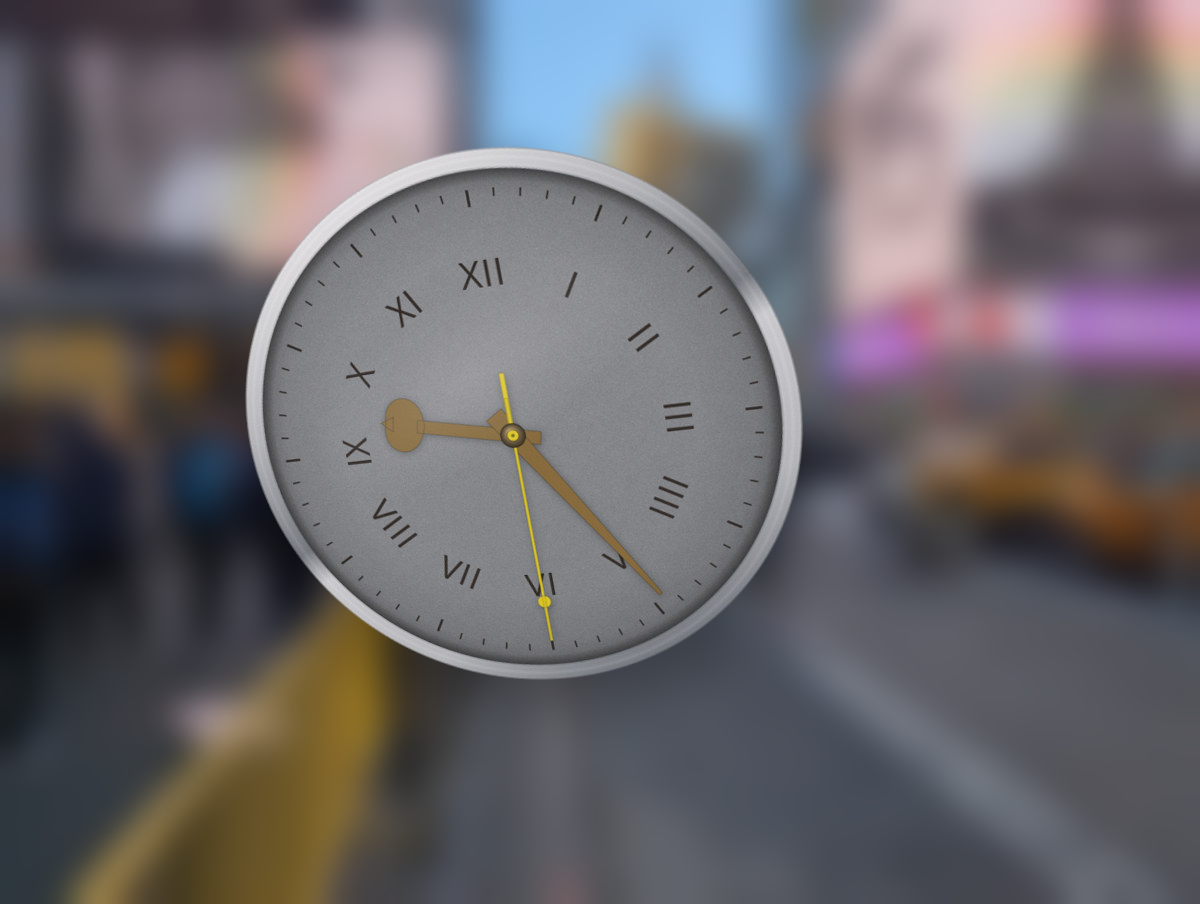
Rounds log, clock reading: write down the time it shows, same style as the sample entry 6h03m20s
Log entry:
9h24m30s
